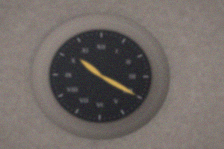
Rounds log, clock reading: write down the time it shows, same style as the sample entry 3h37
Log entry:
10h20
